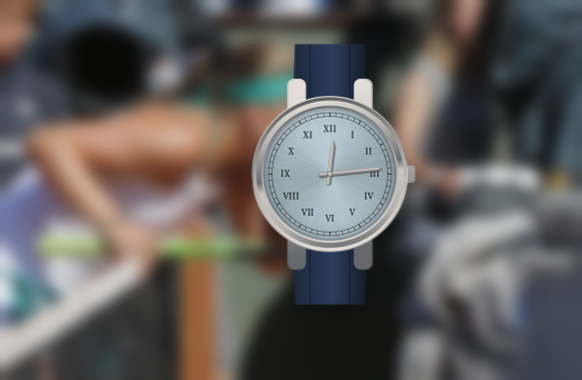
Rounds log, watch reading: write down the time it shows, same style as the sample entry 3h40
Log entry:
12h14
